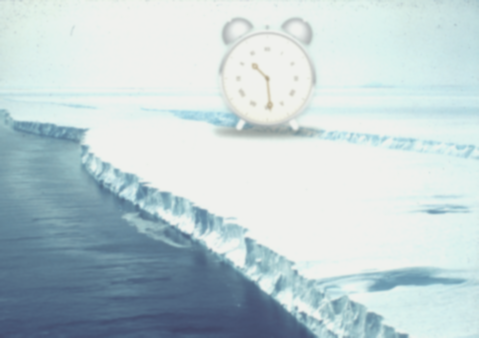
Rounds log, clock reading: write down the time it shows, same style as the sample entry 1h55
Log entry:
10h29
